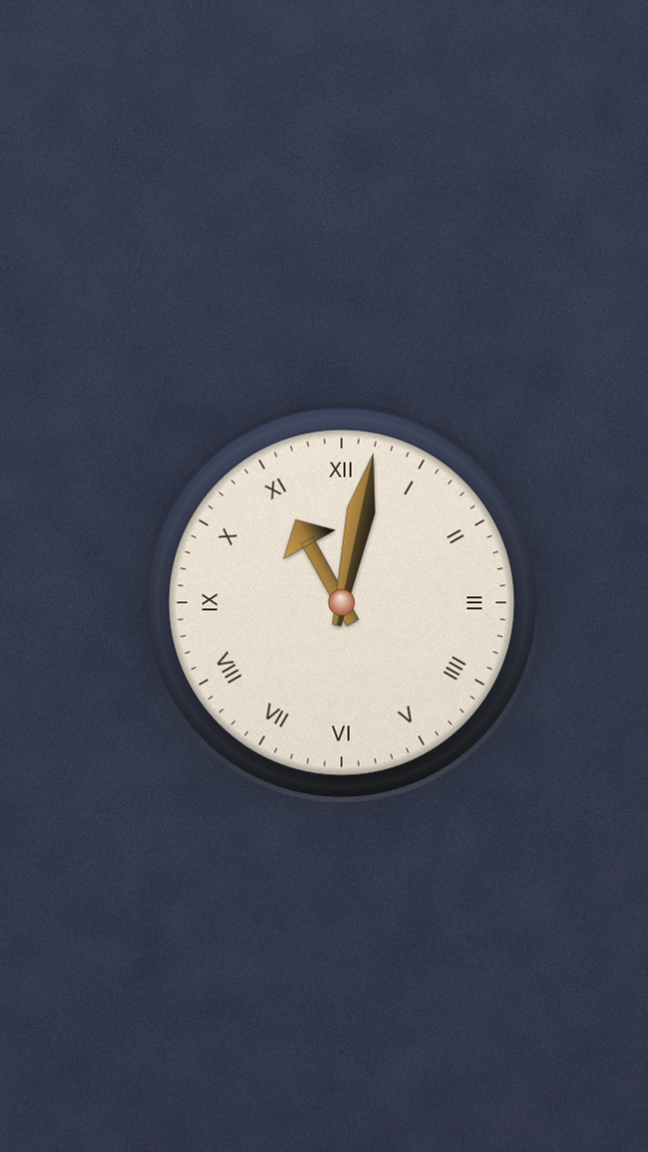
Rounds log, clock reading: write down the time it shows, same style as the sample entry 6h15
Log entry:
11h02
